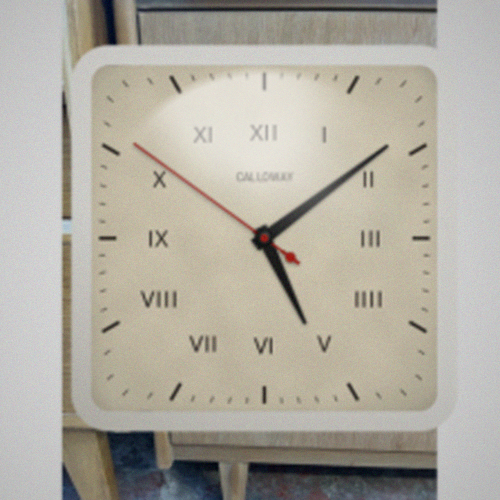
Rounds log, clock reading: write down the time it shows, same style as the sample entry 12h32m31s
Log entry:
5h08m51s
